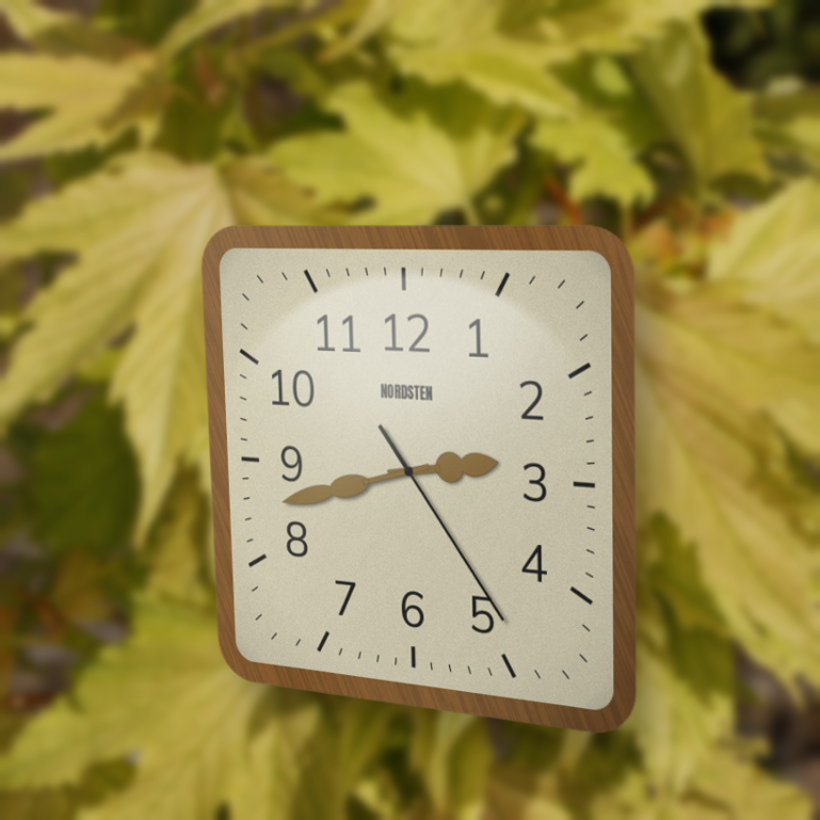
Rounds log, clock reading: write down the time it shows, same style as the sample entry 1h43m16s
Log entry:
2h42m24s
